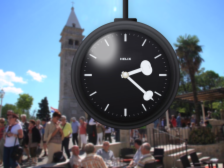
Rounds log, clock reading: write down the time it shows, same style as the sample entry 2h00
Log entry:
2h22
